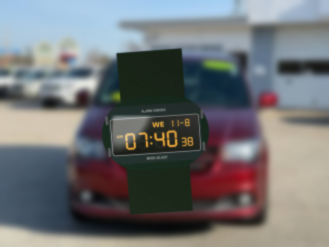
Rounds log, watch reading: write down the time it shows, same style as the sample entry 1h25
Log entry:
7h40
